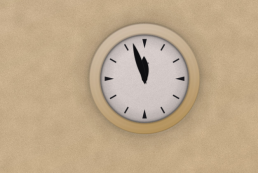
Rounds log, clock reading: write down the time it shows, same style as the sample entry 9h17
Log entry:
11h57
